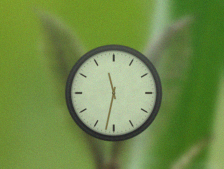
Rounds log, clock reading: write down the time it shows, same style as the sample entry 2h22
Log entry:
11h32
